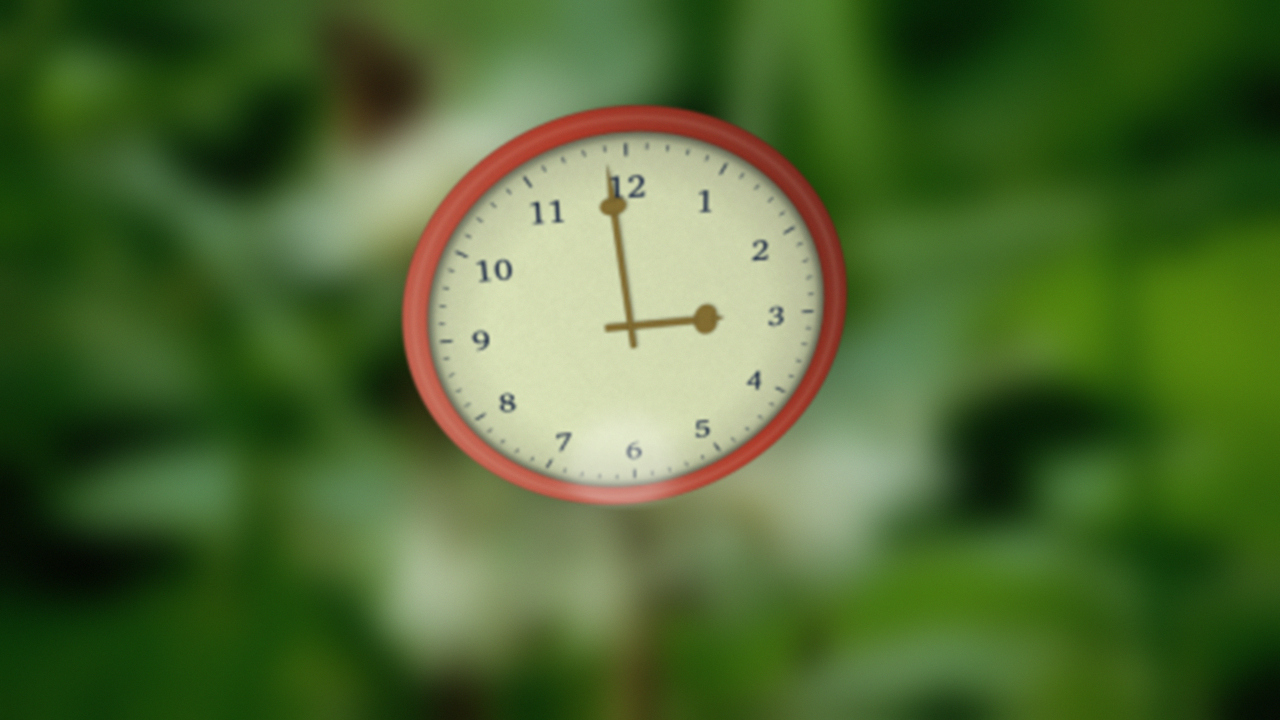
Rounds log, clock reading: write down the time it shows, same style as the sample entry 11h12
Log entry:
2h59
